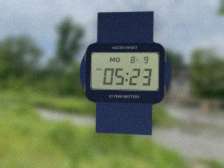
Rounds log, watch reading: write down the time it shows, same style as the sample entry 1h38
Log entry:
5h23
